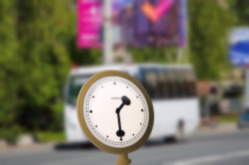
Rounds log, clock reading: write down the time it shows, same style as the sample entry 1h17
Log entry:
1h30
